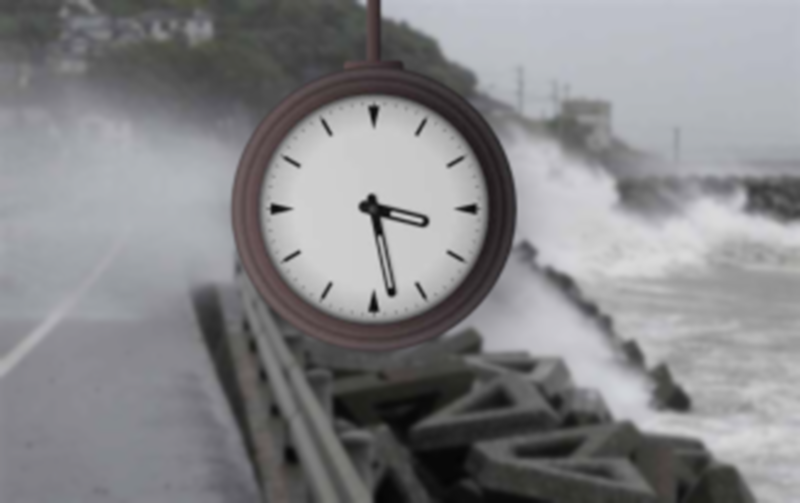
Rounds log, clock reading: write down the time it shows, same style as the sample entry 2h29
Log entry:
3h28
